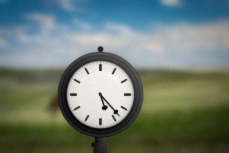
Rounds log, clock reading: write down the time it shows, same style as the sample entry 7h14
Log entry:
5h23
